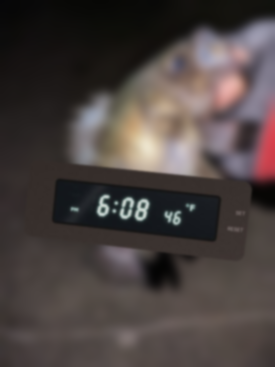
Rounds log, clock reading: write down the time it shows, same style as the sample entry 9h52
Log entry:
6h08
